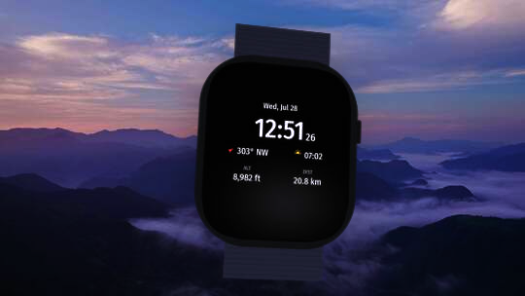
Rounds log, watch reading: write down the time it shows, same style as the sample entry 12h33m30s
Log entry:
12h51m26s
